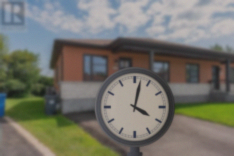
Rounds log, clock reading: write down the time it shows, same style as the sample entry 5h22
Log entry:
4h02
